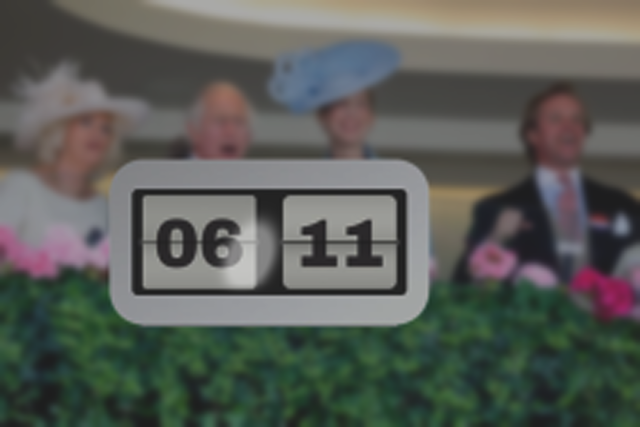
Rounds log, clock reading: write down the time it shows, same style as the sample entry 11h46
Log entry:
6h11
